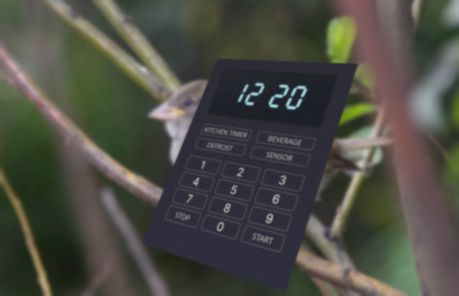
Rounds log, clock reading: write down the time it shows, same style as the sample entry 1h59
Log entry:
12h20
